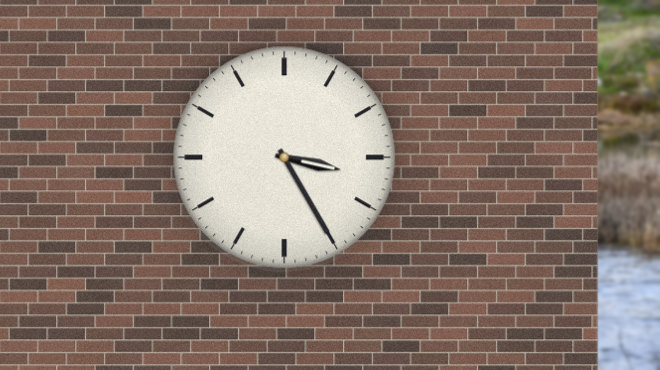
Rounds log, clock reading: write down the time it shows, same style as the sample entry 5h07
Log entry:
3h25
